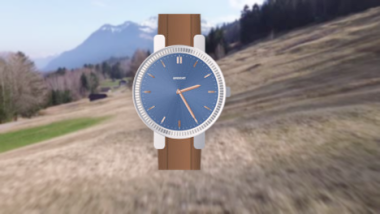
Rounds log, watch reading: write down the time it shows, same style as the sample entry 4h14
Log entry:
2h25
